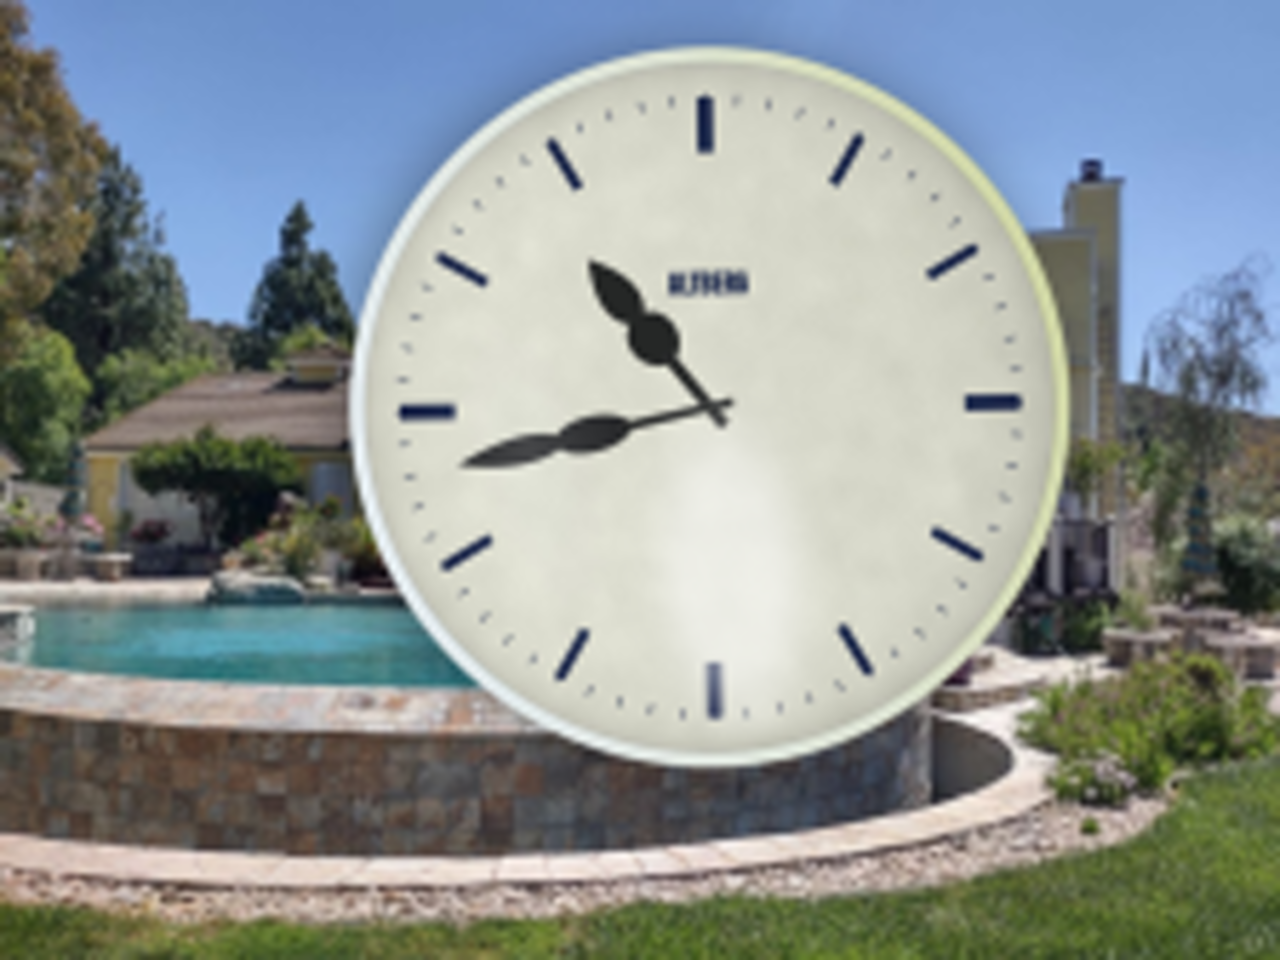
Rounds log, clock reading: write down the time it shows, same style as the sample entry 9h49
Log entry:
10h43
